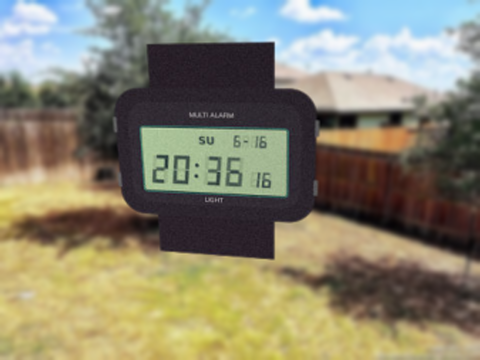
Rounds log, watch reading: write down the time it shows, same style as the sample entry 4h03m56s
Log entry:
20h36m16s
